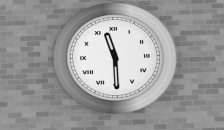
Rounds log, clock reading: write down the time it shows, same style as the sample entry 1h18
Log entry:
11h30
